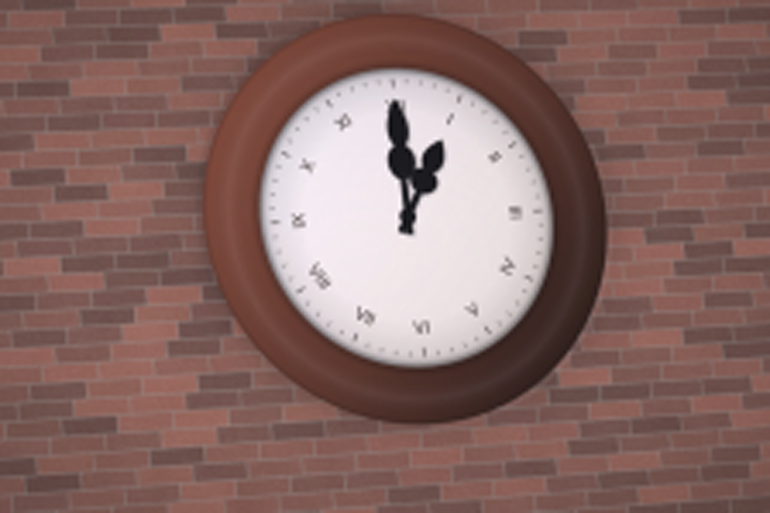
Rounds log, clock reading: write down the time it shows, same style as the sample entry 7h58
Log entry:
1h00
